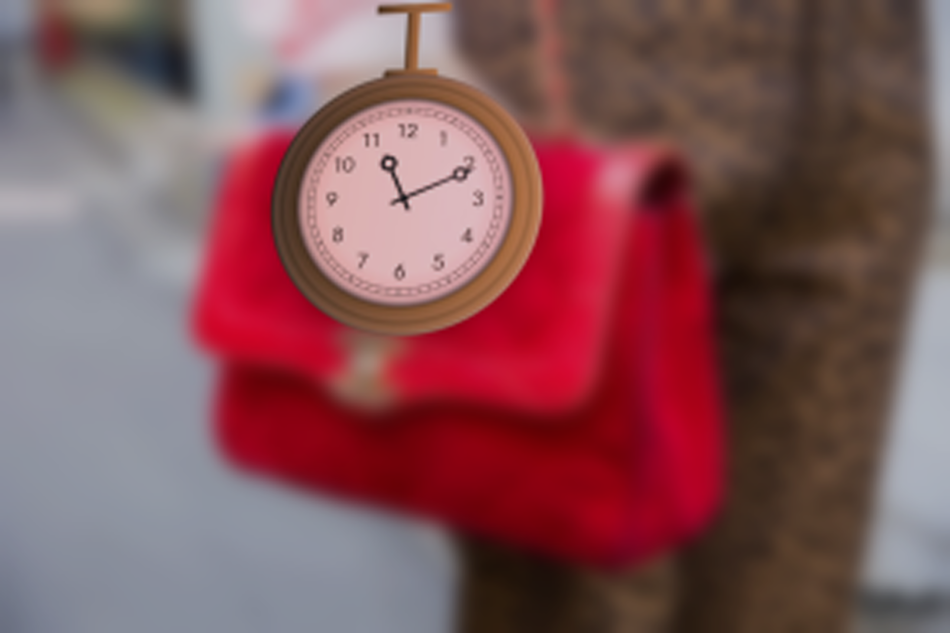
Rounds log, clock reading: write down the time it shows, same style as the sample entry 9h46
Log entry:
11h11
